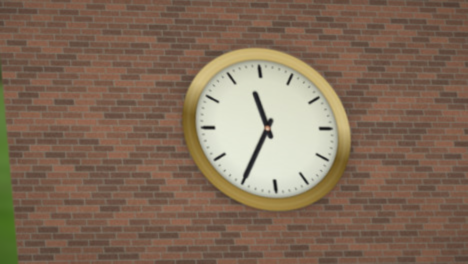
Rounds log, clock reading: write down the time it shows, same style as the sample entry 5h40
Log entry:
11h35
